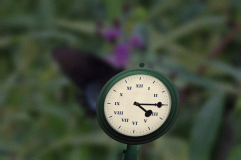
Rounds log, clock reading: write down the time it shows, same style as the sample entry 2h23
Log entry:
4h15
